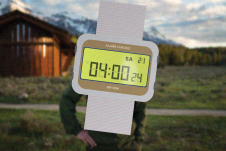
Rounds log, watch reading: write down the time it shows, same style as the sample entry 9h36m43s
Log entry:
4h00m24s
